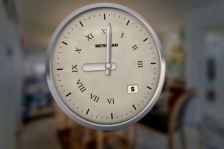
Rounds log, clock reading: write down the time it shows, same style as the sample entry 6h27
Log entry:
9h01
